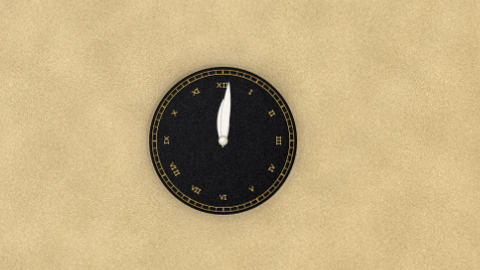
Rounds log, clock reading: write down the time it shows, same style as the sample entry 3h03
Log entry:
12h01
